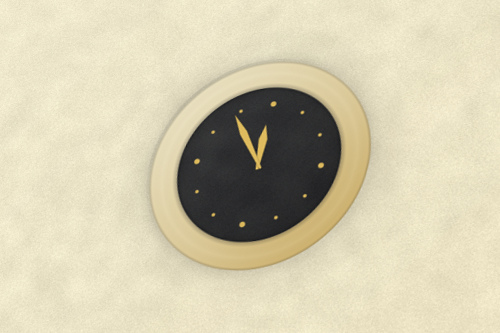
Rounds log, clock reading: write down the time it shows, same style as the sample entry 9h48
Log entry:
11h54
